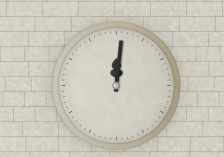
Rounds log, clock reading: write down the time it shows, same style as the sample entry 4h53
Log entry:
12h01
